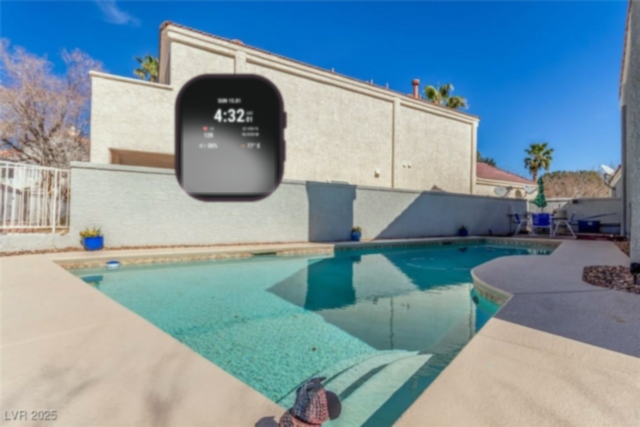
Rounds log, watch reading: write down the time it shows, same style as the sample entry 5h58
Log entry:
4h32
